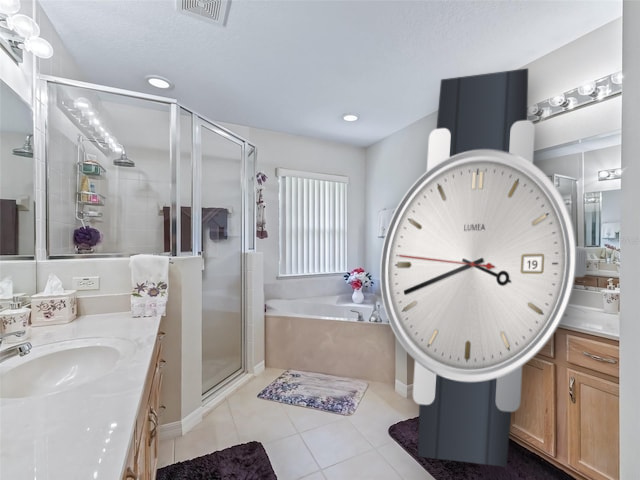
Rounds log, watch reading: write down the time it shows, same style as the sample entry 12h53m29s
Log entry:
3h41m46s
